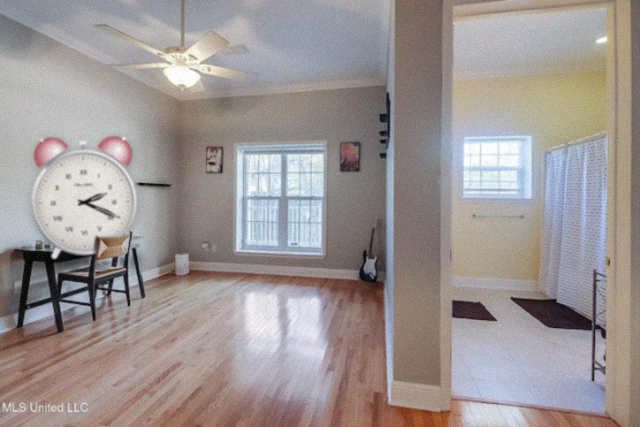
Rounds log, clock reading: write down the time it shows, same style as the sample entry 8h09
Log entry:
2h19
